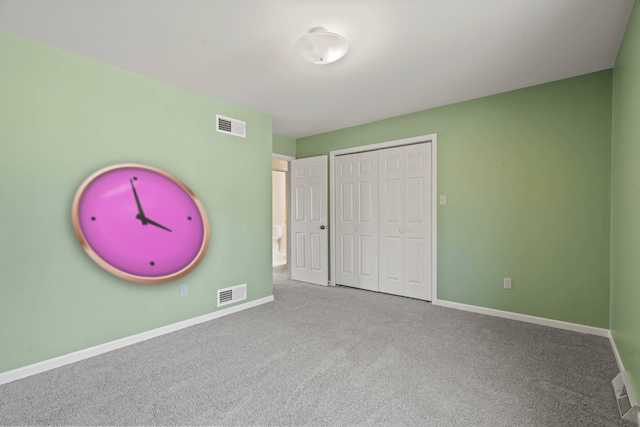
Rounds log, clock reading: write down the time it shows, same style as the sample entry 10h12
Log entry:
3h59
